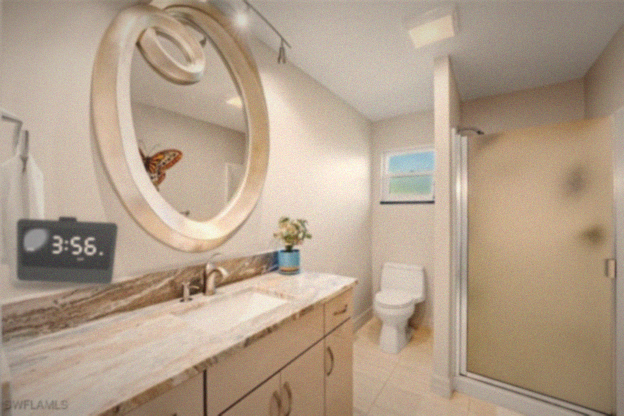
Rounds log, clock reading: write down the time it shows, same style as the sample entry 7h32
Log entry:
3h56
